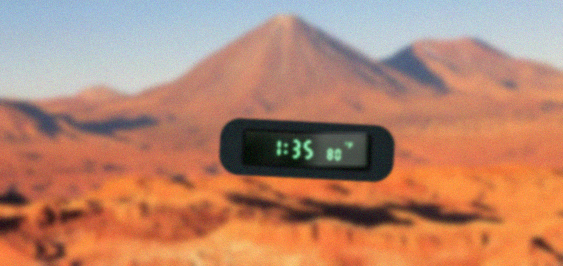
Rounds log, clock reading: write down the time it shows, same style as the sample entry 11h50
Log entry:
1h35
